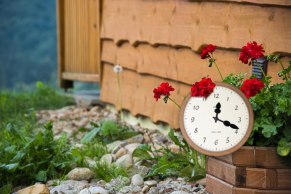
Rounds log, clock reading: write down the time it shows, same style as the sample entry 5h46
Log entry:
12h19
